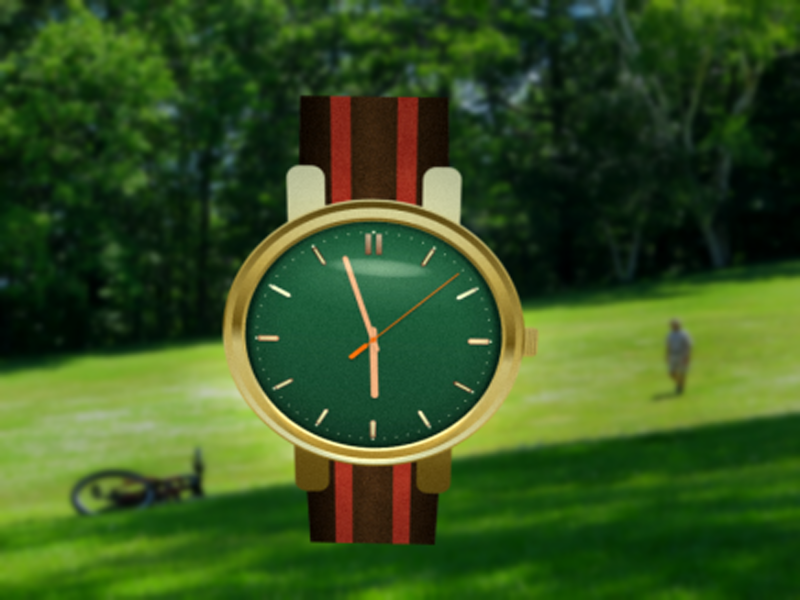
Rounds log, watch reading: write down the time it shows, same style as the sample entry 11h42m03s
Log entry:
5h57m08s
